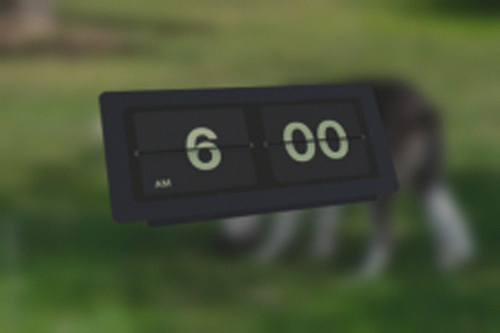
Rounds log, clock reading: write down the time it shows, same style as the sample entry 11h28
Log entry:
6h00
